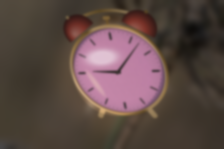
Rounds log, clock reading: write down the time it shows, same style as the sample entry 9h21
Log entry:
9h07
